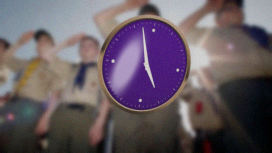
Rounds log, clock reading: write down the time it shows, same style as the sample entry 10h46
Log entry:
4h57
